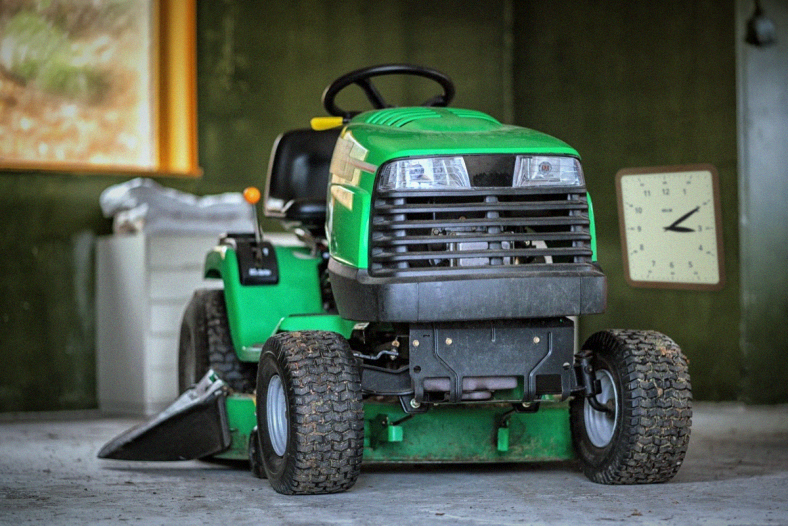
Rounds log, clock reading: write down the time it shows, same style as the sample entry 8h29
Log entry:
3h10
